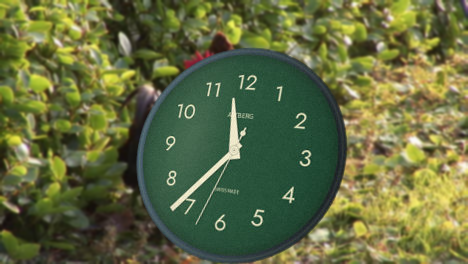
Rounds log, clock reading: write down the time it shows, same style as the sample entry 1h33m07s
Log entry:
11h36m33s
